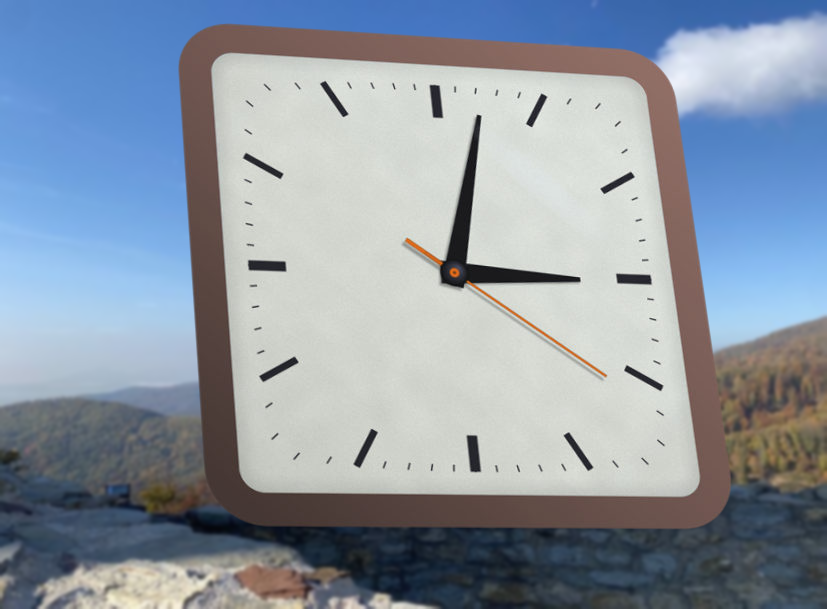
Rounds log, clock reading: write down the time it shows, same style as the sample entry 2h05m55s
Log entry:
3h02m21s
